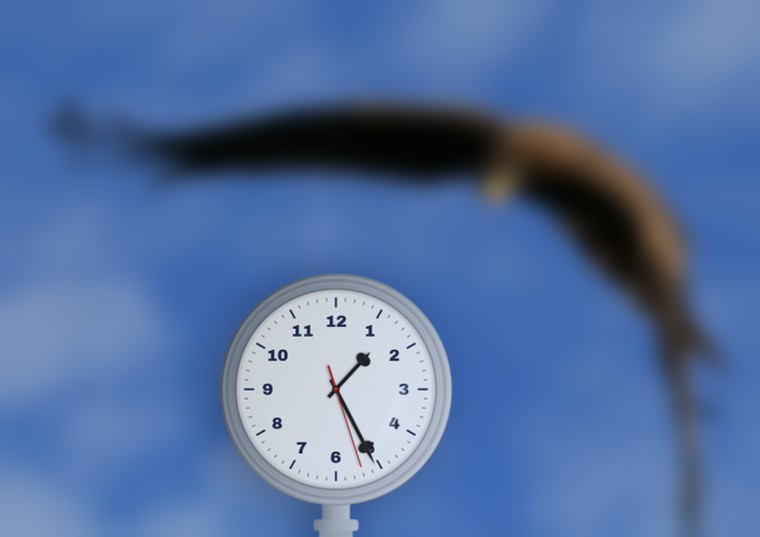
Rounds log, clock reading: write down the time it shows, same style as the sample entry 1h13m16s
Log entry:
1h25m27s
